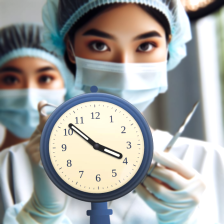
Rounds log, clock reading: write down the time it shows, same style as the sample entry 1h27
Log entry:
3h52
